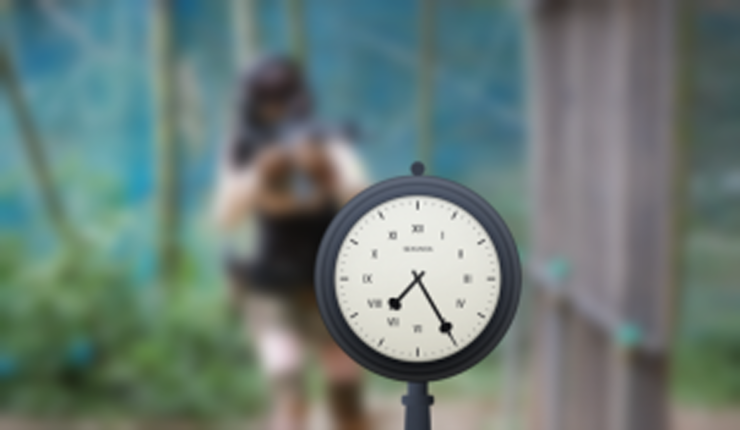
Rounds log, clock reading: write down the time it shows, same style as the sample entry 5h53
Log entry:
7h25
